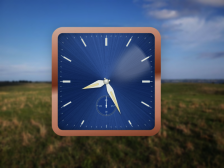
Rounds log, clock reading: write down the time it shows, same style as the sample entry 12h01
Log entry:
8h26
